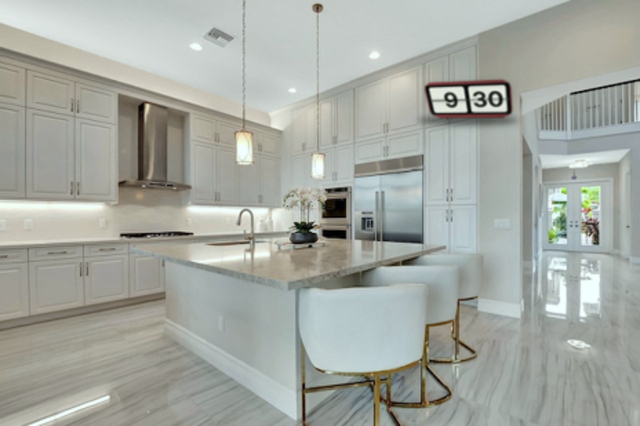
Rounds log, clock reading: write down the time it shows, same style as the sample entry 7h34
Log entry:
9h30
